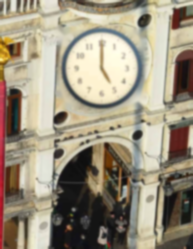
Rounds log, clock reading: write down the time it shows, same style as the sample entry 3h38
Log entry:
5h00
